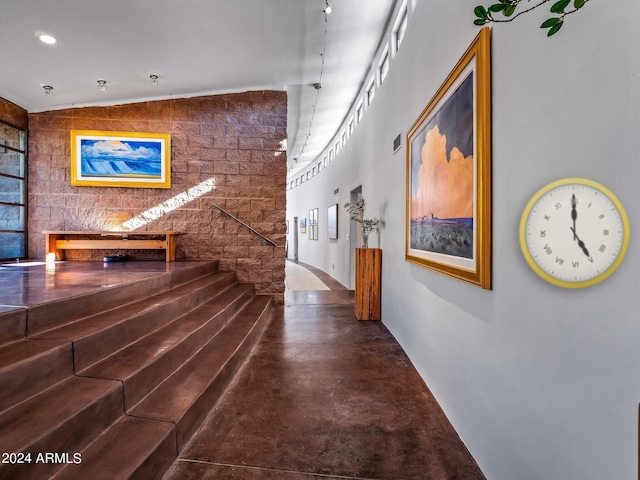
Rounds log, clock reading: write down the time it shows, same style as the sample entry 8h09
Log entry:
5h00
